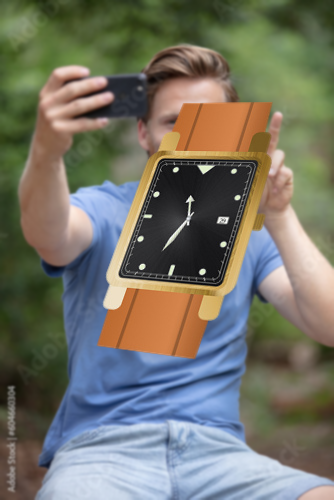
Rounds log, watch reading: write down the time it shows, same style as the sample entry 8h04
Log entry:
11h34
